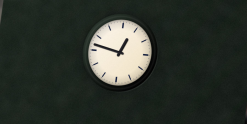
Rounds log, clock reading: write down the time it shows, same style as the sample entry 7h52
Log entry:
12h47
